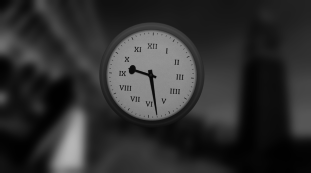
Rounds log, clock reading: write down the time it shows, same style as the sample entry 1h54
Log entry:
9h28
